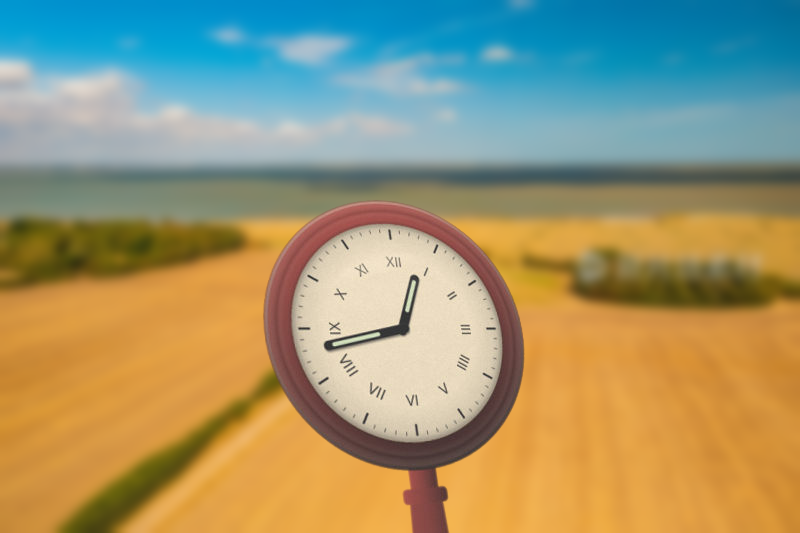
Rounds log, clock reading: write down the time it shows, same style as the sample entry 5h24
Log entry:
12h43
